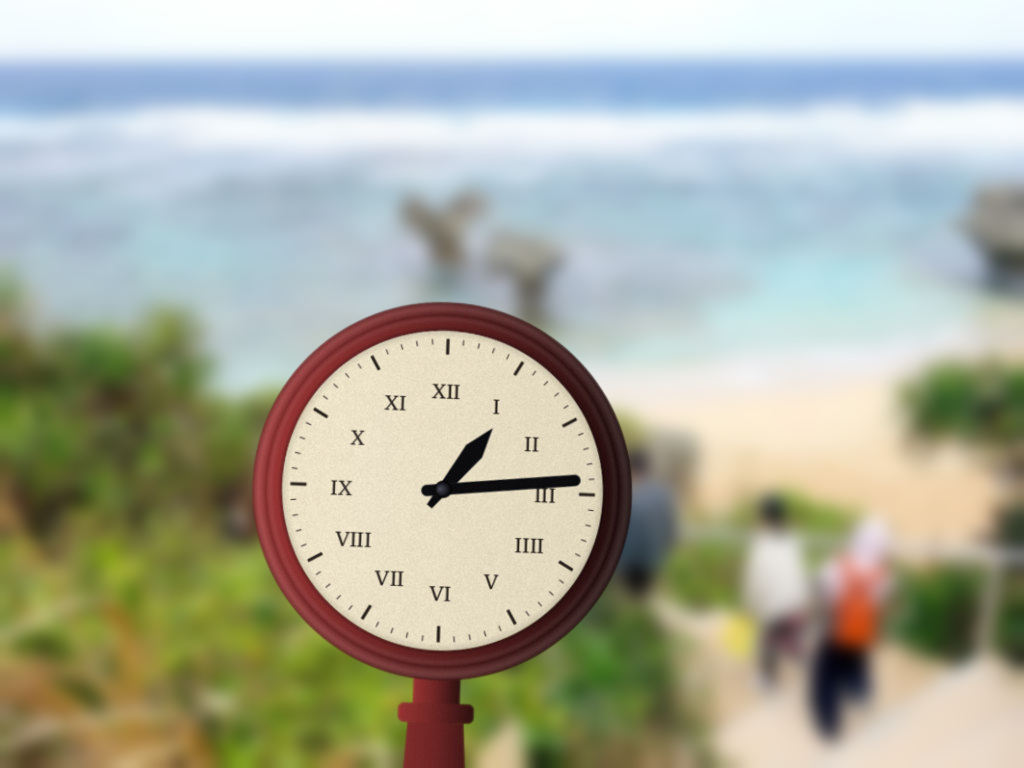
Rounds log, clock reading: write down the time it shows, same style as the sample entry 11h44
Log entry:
1h14
